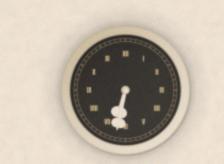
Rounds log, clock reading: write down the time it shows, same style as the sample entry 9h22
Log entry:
6h32
